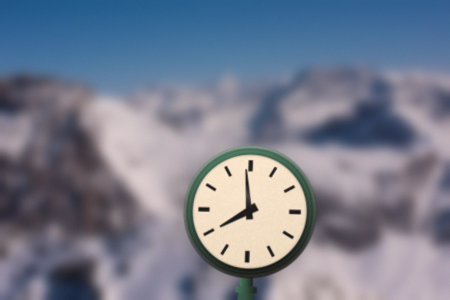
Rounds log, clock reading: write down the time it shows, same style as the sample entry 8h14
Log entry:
7h59
